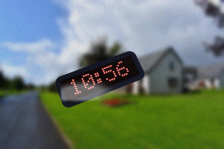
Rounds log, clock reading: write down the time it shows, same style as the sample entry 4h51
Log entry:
10h56
